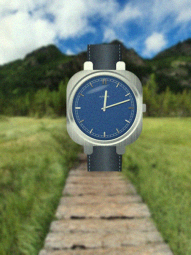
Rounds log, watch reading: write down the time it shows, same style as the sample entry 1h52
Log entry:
12h12
